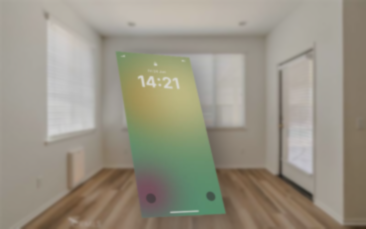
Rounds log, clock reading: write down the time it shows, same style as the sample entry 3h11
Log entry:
14h21
